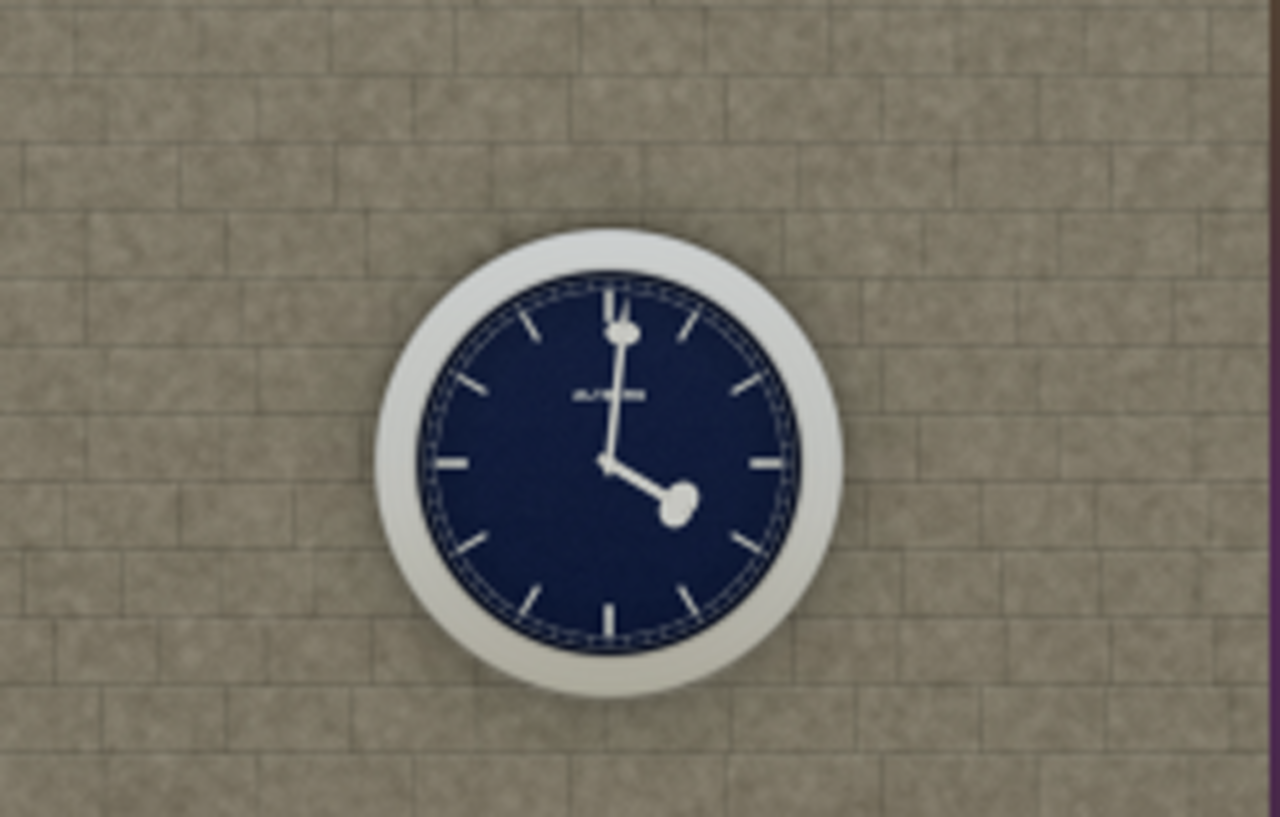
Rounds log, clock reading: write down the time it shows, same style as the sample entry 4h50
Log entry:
4h01
